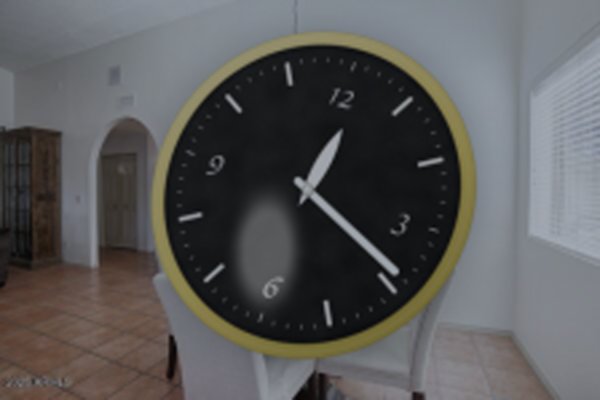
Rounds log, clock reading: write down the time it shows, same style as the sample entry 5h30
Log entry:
12h19
